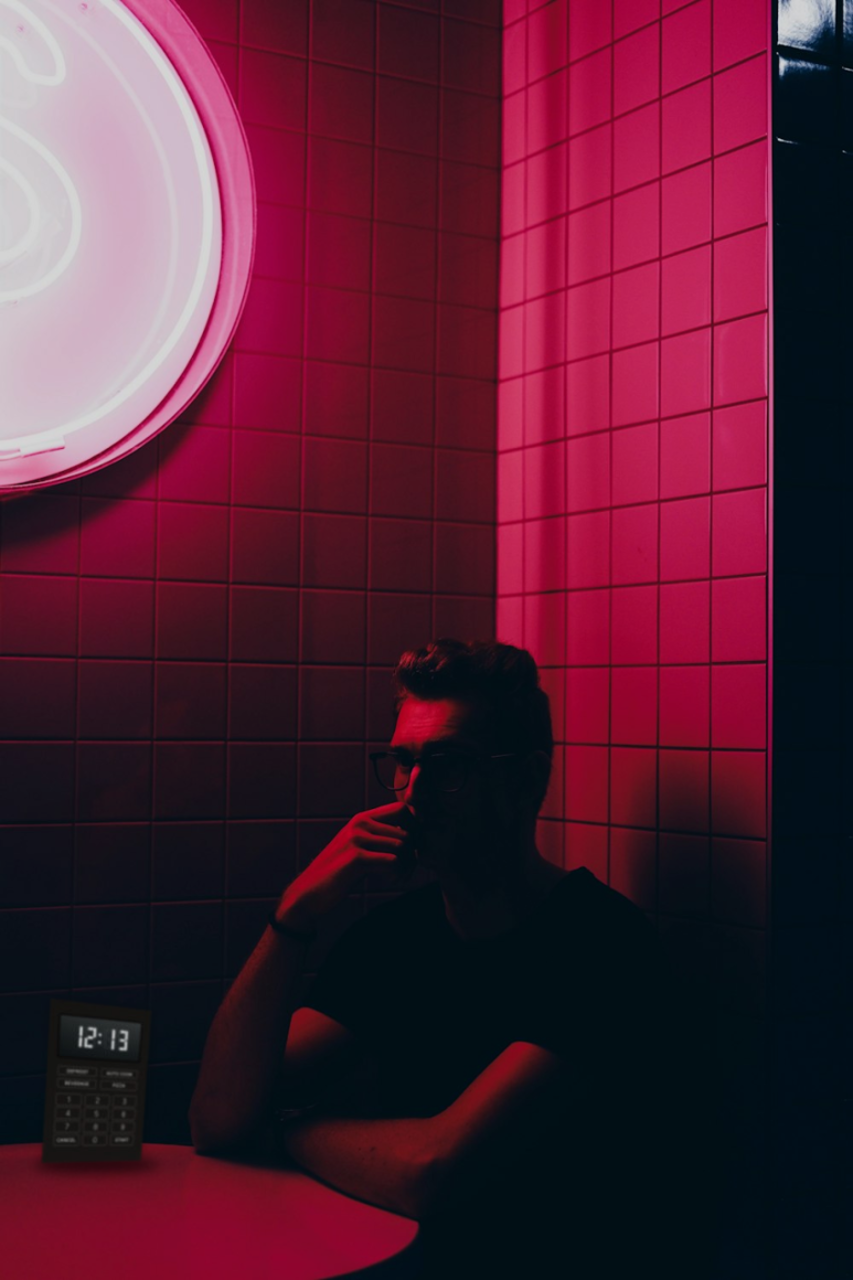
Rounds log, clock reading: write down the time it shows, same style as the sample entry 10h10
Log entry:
12h13
